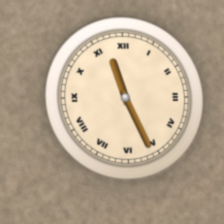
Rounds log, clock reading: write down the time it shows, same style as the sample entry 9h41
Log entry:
11h26
